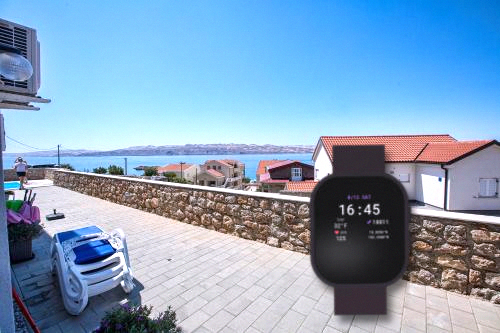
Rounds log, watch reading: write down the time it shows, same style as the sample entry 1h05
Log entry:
16h45
